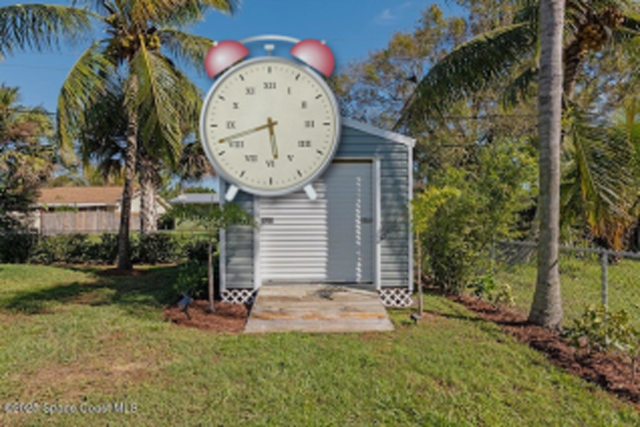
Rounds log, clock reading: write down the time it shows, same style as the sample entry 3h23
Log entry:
5h42
